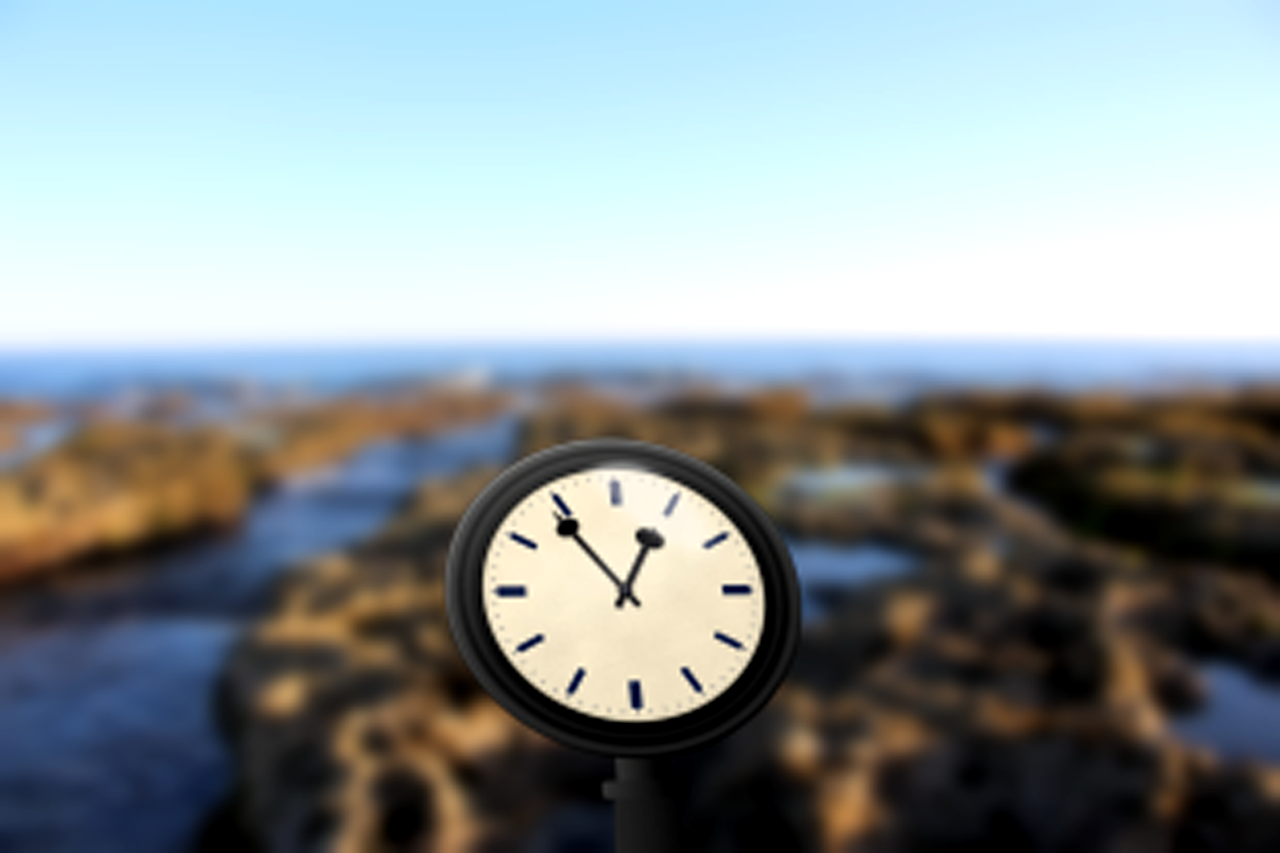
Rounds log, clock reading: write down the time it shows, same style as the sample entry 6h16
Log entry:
12h54
